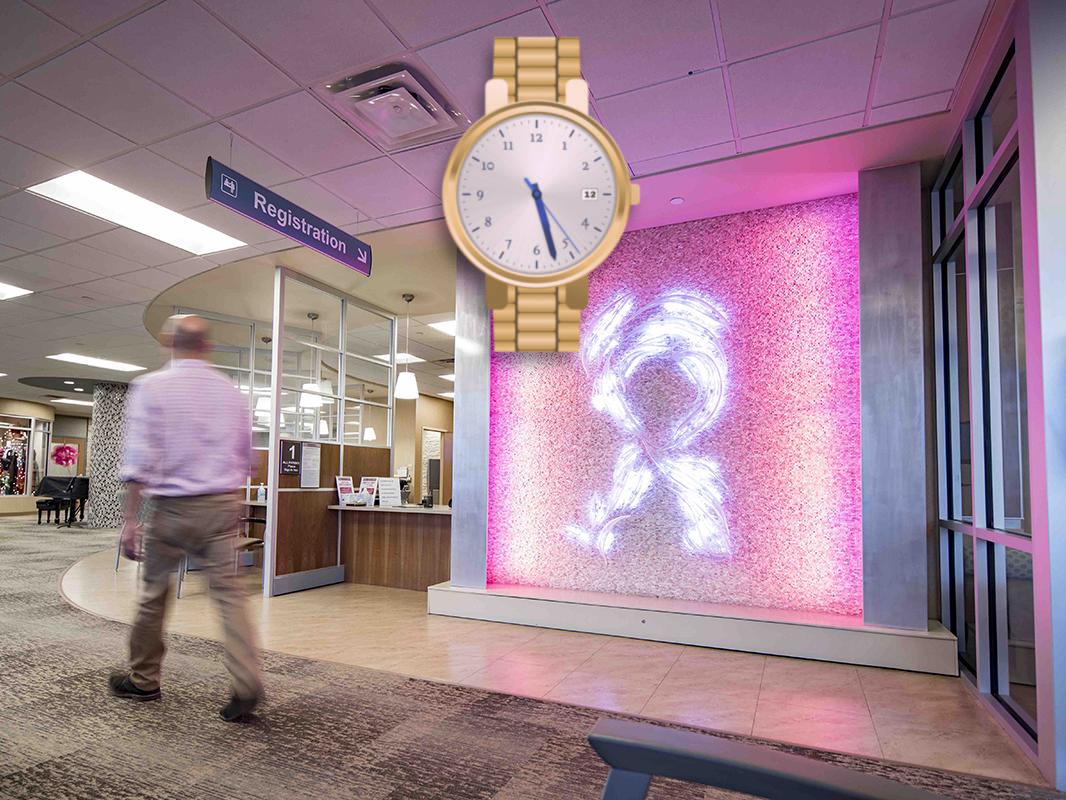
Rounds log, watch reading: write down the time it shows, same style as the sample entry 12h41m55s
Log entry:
5h27m24s
